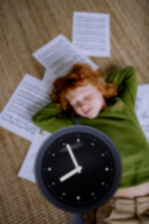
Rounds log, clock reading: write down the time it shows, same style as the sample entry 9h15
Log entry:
7h56
